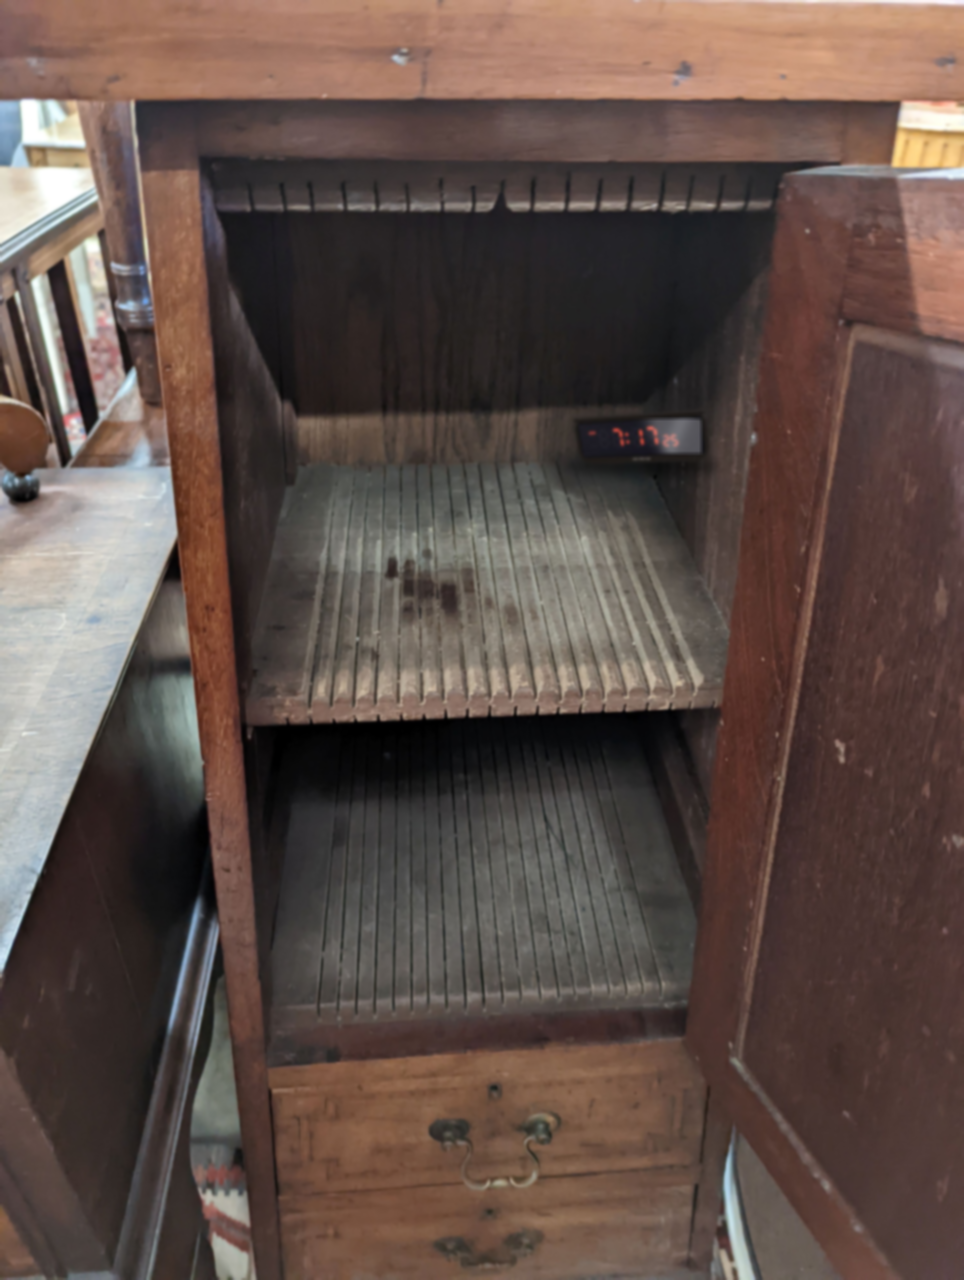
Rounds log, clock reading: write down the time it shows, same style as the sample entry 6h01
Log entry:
7h17
